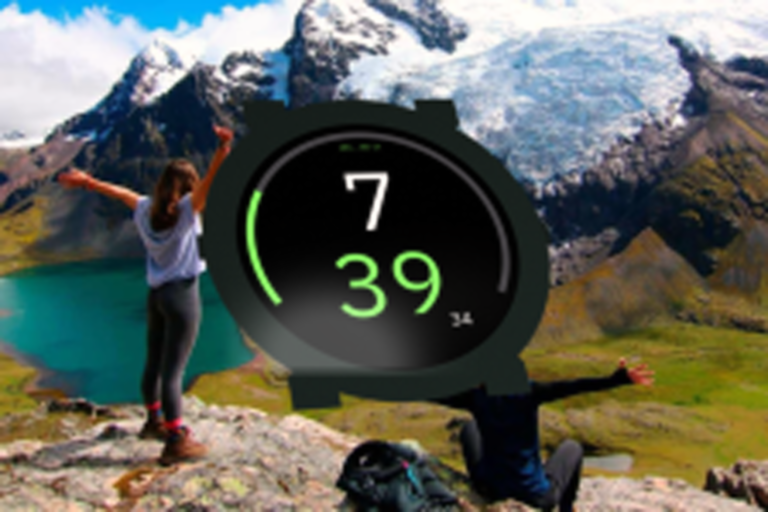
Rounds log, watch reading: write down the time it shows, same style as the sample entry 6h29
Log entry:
7h39
